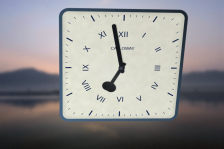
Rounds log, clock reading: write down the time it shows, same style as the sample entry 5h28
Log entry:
6h58
